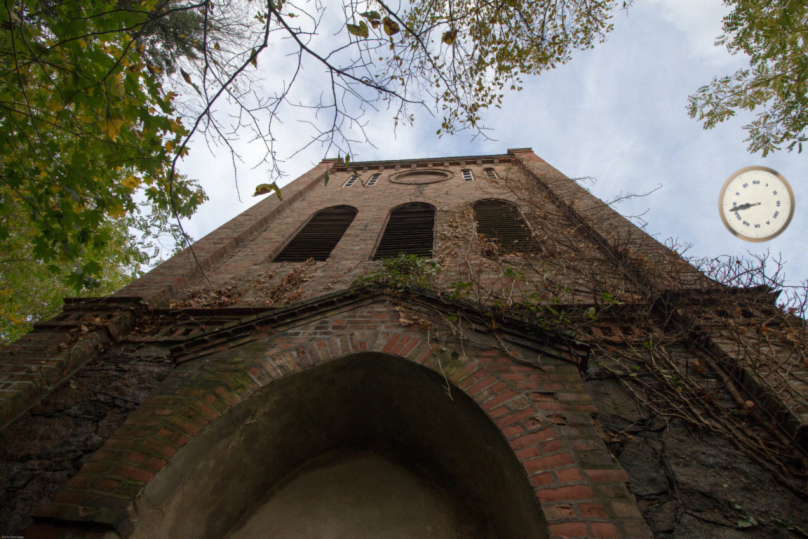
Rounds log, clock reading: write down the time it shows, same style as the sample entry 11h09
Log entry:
8h43
